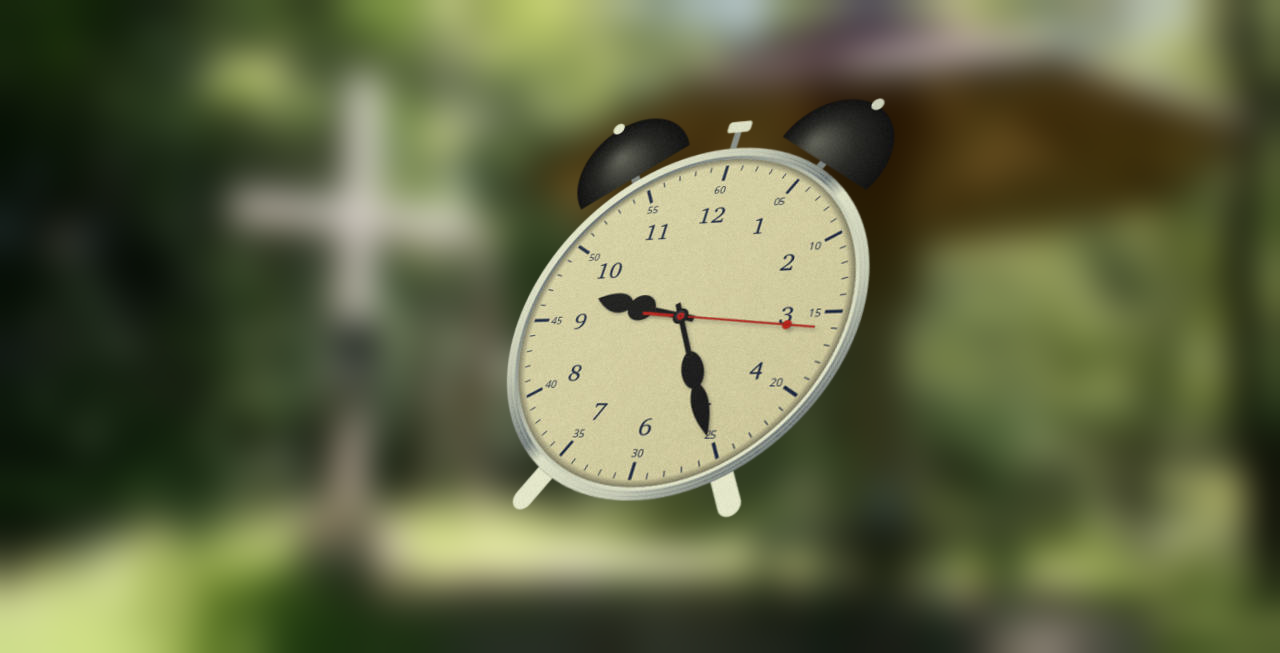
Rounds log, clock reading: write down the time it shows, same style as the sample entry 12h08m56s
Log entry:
9h25m16s
